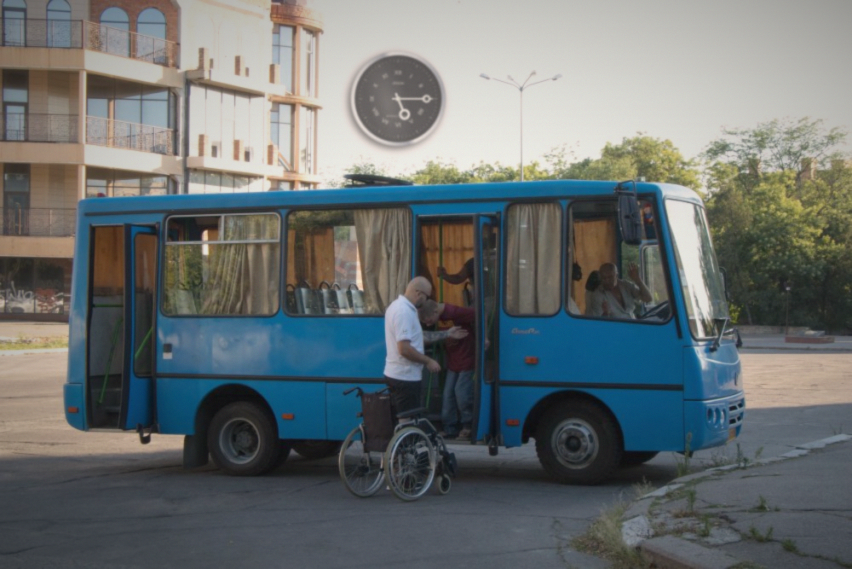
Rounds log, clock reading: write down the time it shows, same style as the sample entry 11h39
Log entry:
5h15
